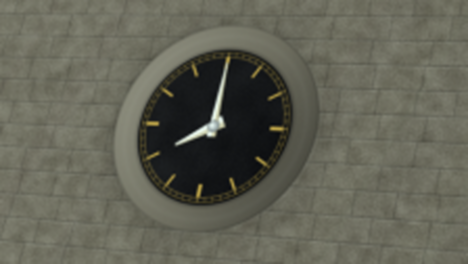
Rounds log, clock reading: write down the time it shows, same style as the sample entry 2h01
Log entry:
8h00
